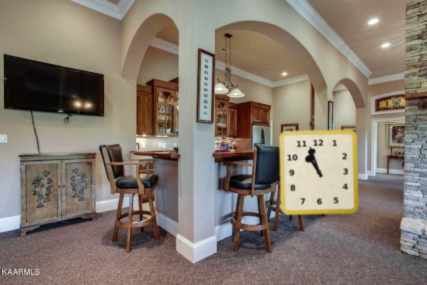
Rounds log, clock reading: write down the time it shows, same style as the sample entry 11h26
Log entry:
10h57
